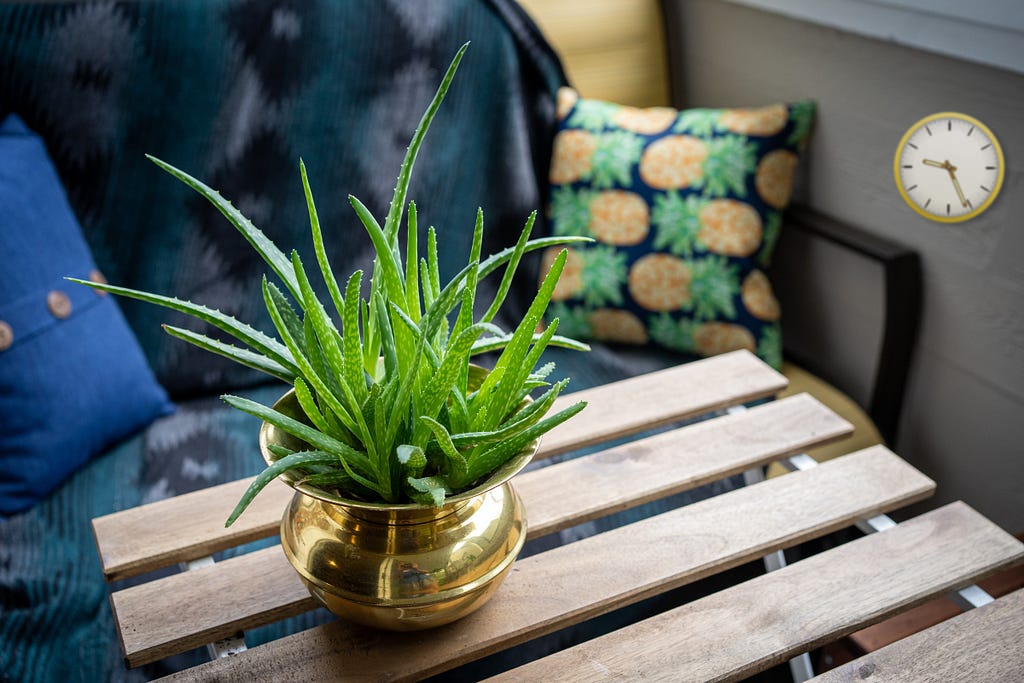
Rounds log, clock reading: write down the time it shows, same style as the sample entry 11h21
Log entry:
9h26
